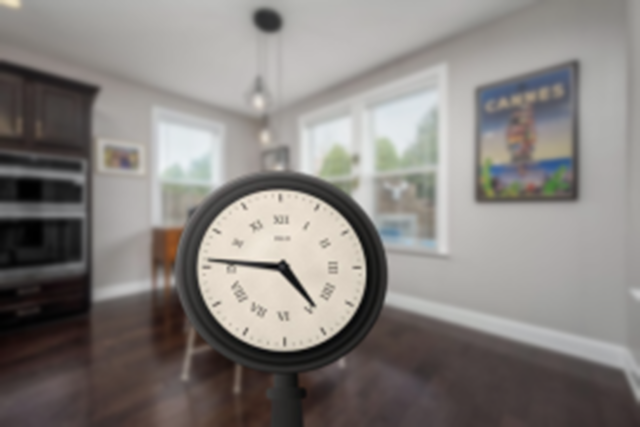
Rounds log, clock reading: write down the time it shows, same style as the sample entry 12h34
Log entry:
4h46
